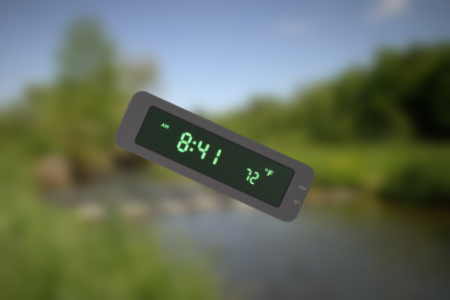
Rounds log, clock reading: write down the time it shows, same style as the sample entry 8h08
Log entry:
8h41
